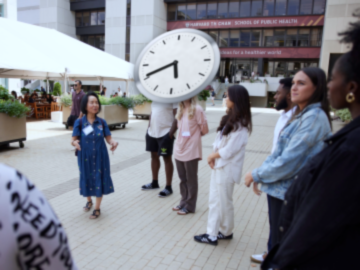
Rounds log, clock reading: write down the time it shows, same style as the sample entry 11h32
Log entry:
5h41
